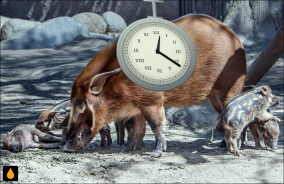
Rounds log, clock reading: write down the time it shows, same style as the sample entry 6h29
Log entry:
12h21
